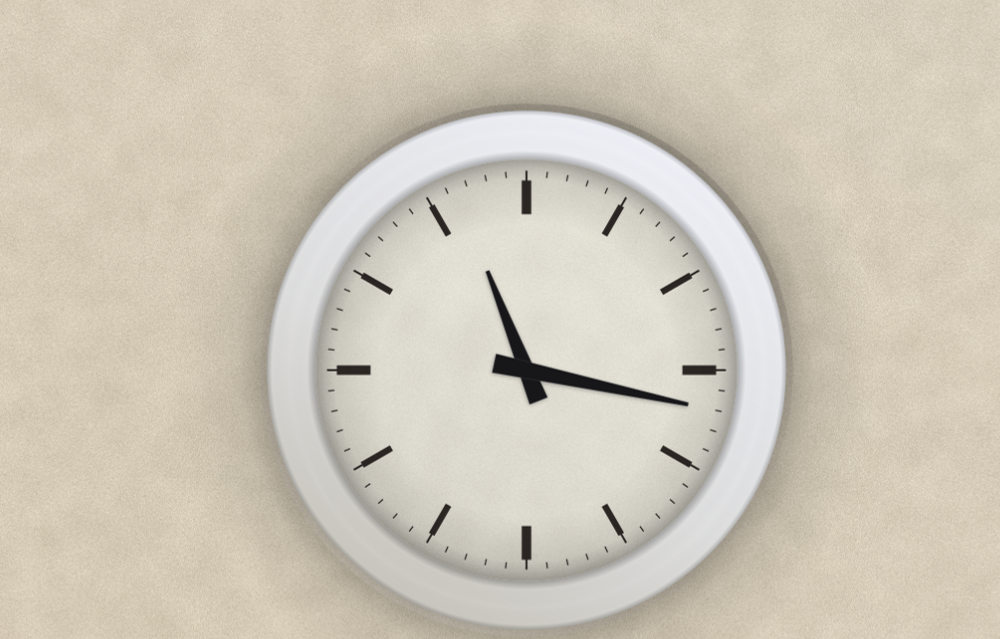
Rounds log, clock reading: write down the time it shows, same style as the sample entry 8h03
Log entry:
11h17
